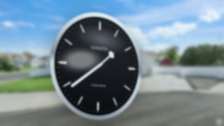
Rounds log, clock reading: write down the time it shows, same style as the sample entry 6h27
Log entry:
1h39
